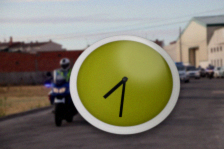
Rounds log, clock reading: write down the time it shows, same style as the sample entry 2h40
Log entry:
7h31
